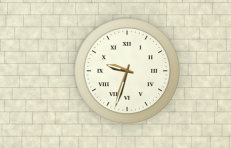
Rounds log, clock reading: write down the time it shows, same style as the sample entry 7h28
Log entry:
9h33
